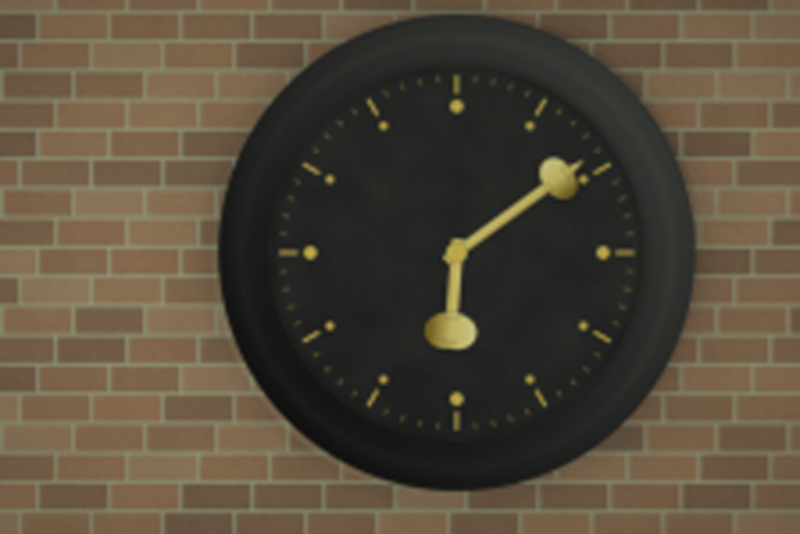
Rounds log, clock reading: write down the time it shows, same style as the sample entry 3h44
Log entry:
6h09
